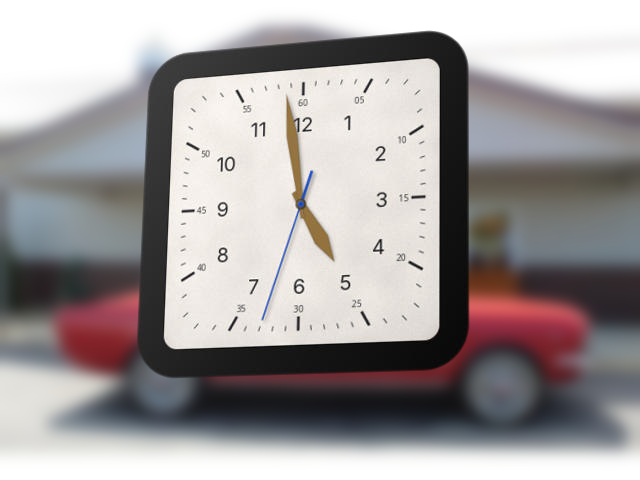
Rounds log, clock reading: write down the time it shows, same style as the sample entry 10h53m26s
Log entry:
4h58m33s
